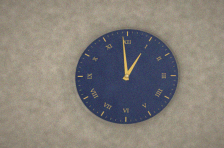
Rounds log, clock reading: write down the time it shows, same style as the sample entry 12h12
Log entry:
12h59
